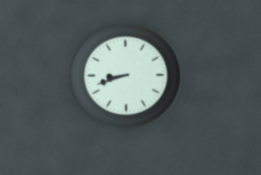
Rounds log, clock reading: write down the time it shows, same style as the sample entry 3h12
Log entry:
8h42
